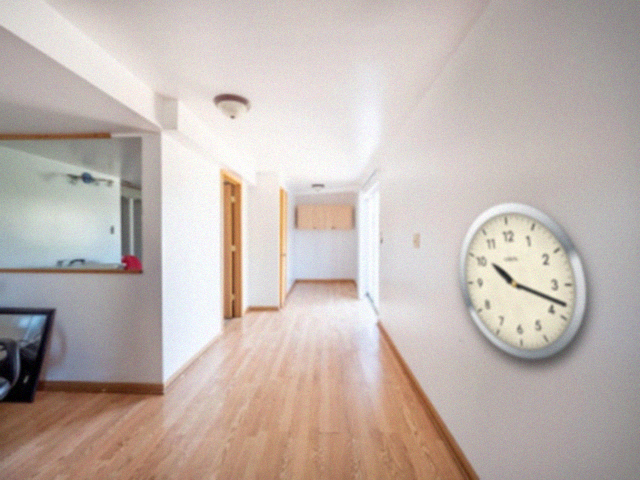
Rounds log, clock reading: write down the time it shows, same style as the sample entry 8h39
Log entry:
10h18
